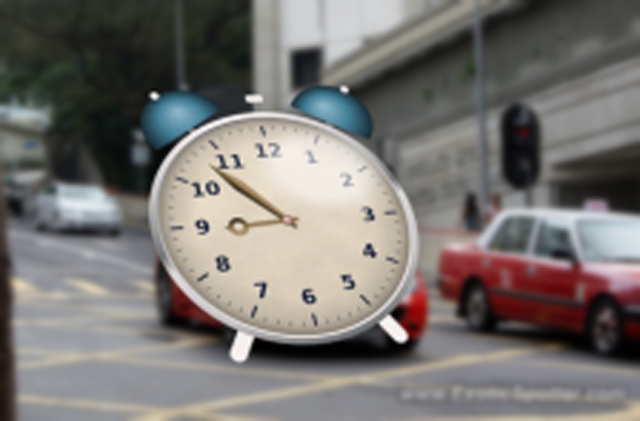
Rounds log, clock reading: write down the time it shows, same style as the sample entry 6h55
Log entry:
8h53
